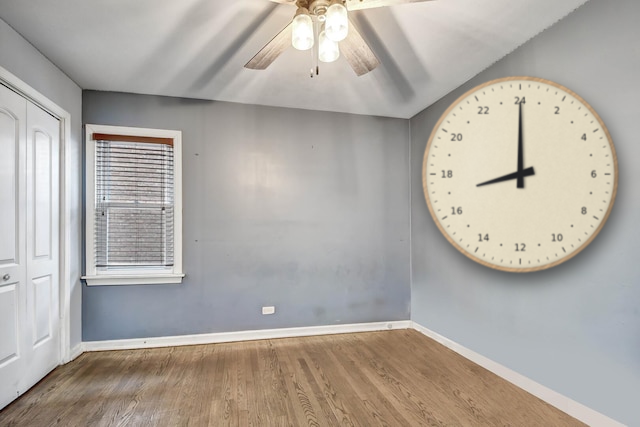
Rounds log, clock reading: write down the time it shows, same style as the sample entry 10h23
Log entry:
17h00
